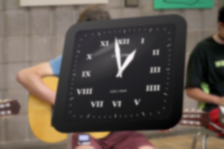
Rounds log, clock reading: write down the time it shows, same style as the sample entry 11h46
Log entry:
12h58
